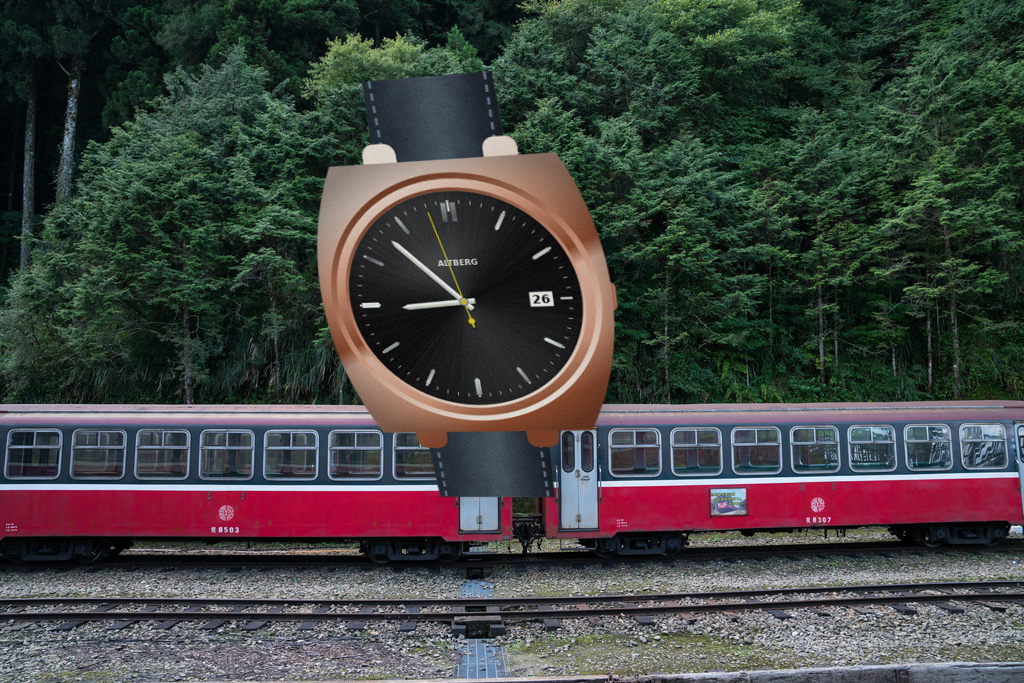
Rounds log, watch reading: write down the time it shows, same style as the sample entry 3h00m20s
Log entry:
8h52m58s
